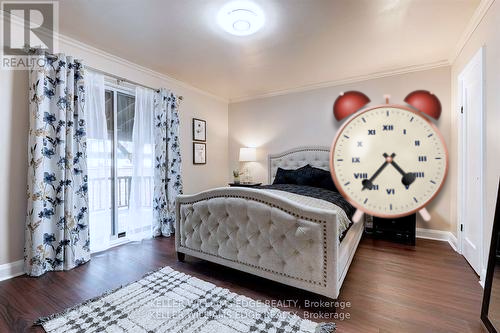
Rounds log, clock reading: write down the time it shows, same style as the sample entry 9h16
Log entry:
4h37
